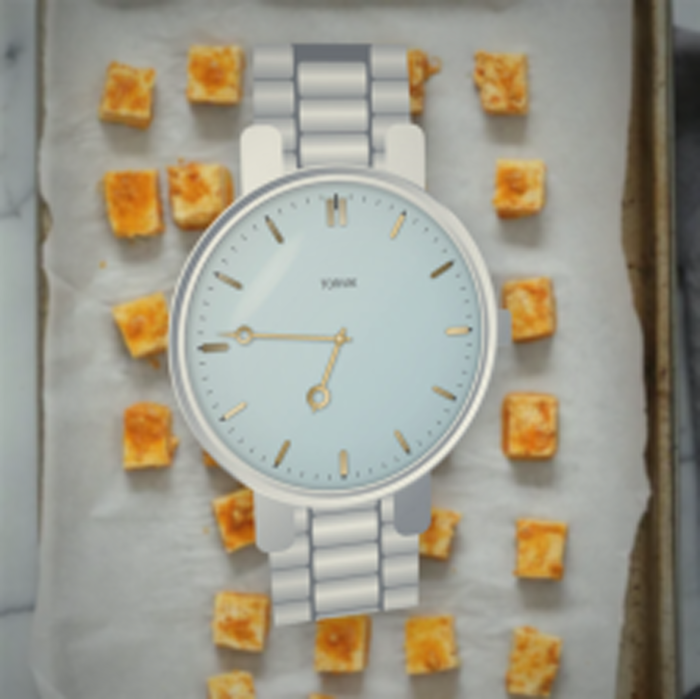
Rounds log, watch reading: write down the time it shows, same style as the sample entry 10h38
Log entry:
6h46
